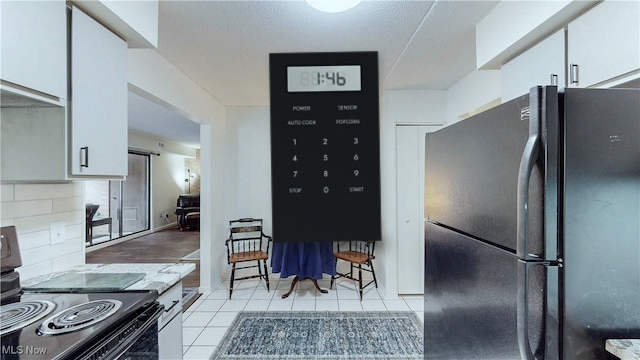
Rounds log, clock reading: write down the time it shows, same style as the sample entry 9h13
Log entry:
1h46
